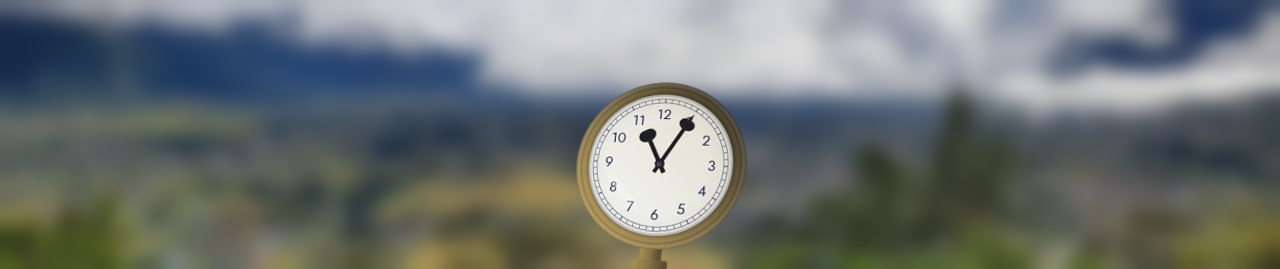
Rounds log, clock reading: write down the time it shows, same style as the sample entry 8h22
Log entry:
11h05
